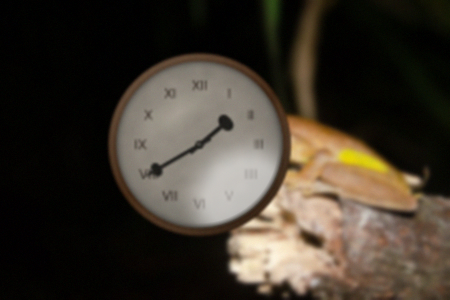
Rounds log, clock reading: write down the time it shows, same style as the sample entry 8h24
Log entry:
1h40
